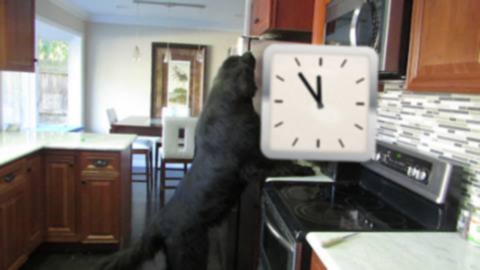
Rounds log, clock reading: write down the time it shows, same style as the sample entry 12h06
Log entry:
11h54
